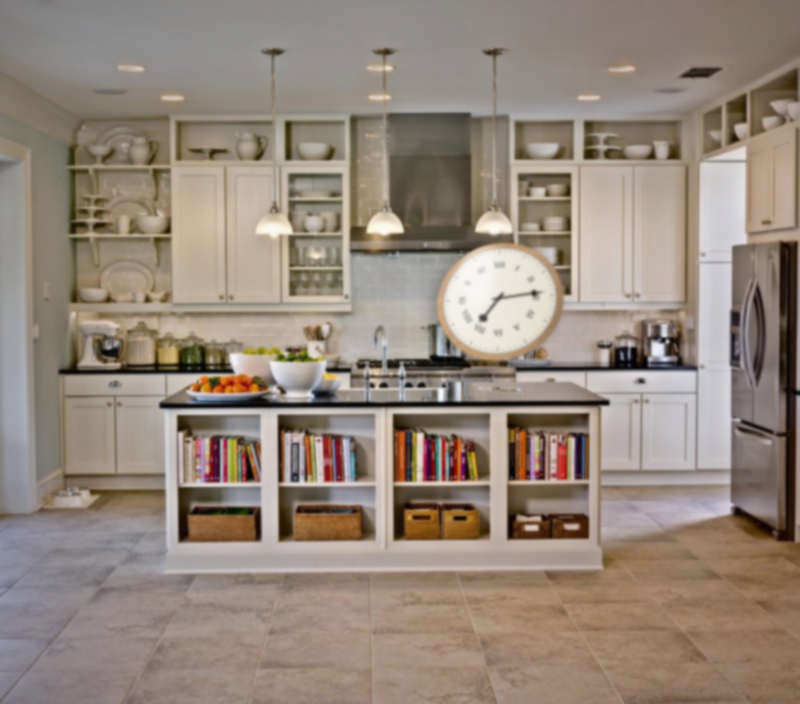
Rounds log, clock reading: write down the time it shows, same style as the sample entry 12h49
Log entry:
7h14
